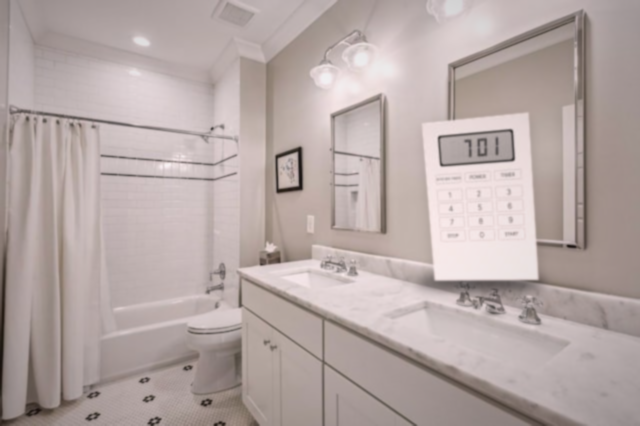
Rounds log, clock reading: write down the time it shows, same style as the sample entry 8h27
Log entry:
7h01
